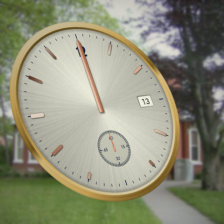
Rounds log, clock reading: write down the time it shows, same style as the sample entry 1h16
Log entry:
12h00
